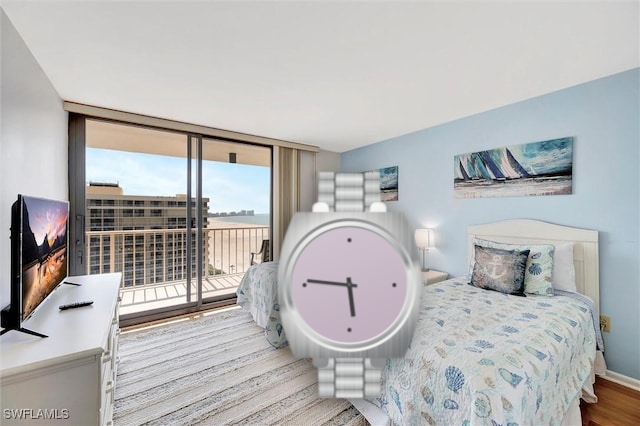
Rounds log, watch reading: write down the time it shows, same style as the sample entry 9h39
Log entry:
5h46
